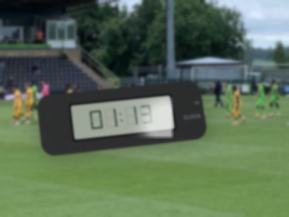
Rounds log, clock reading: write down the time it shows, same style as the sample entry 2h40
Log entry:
1h13
